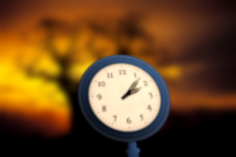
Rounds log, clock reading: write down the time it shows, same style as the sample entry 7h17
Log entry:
2h07
